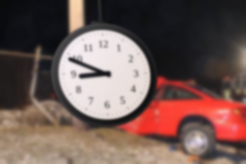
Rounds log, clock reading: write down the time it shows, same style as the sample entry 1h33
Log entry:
8h49
